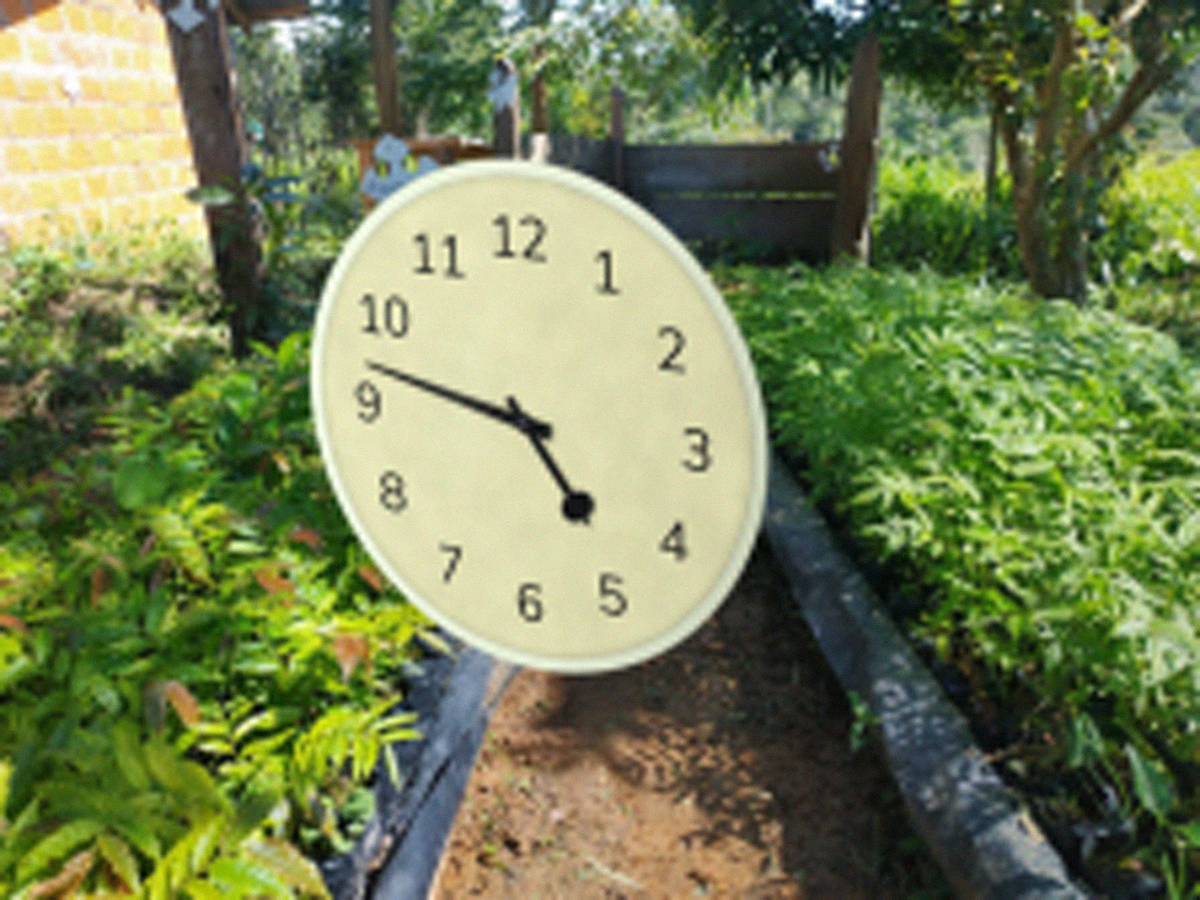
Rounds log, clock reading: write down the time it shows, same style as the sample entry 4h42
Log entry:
4h47
